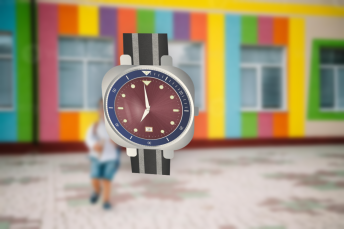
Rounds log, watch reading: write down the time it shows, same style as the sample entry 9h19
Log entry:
6h59
